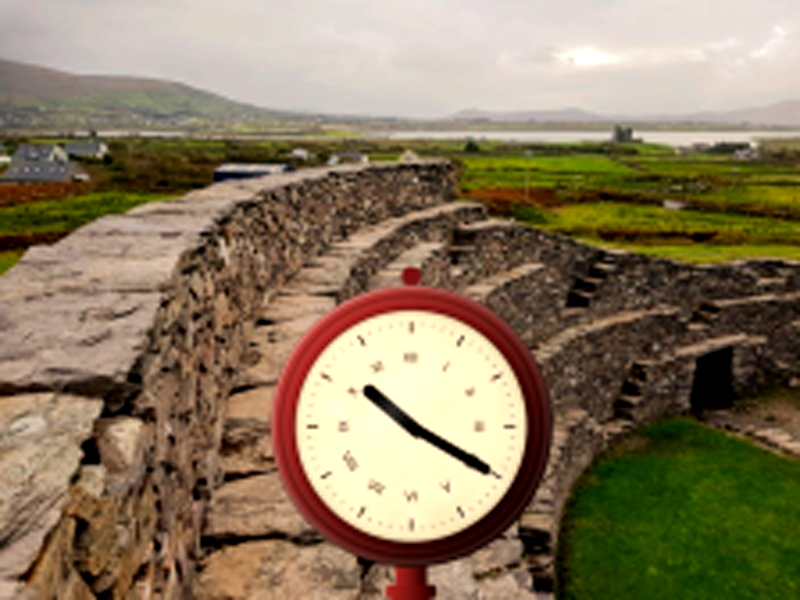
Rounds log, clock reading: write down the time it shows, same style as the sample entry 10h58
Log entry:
10h20
